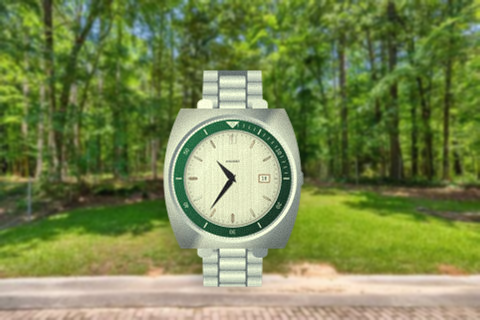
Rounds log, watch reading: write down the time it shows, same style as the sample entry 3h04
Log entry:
10h36
